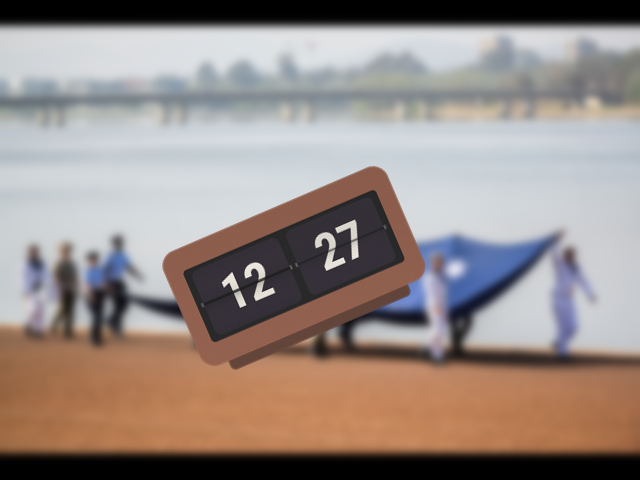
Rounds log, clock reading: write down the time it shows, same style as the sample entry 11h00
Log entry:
12h27
